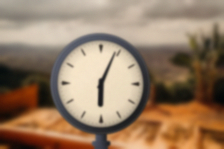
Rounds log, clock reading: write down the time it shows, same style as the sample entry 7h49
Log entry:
6h04
